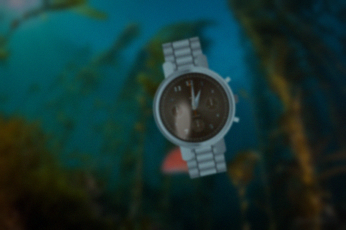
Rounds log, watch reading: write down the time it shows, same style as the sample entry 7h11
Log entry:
1h01
